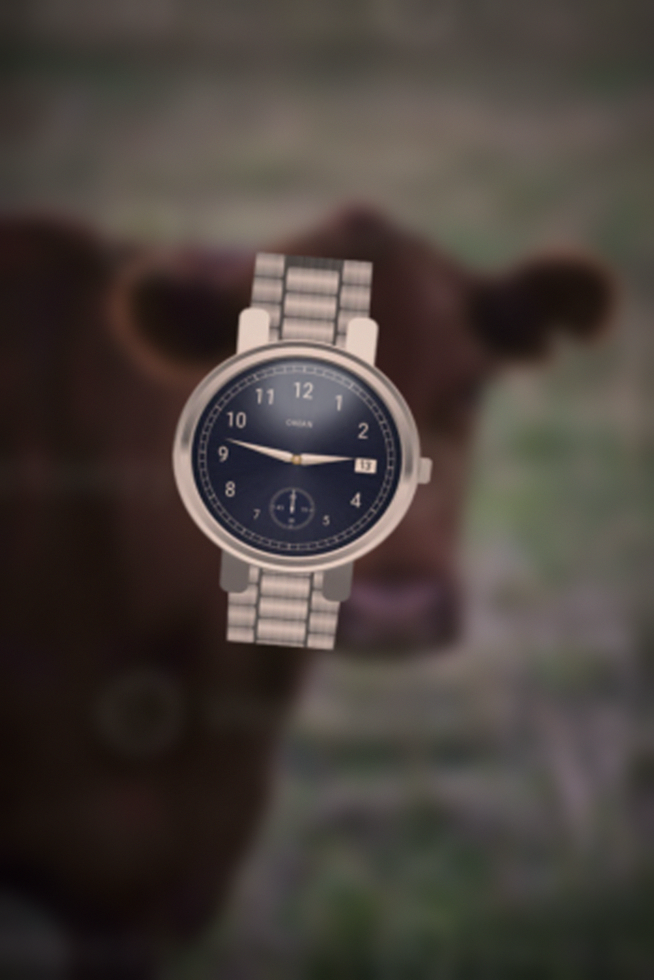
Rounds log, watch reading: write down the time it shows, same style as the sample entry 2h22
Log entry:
2h47
